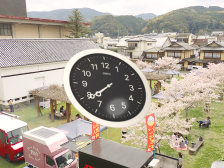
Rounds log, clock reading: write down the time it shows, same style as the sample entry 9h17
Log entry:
7h39
